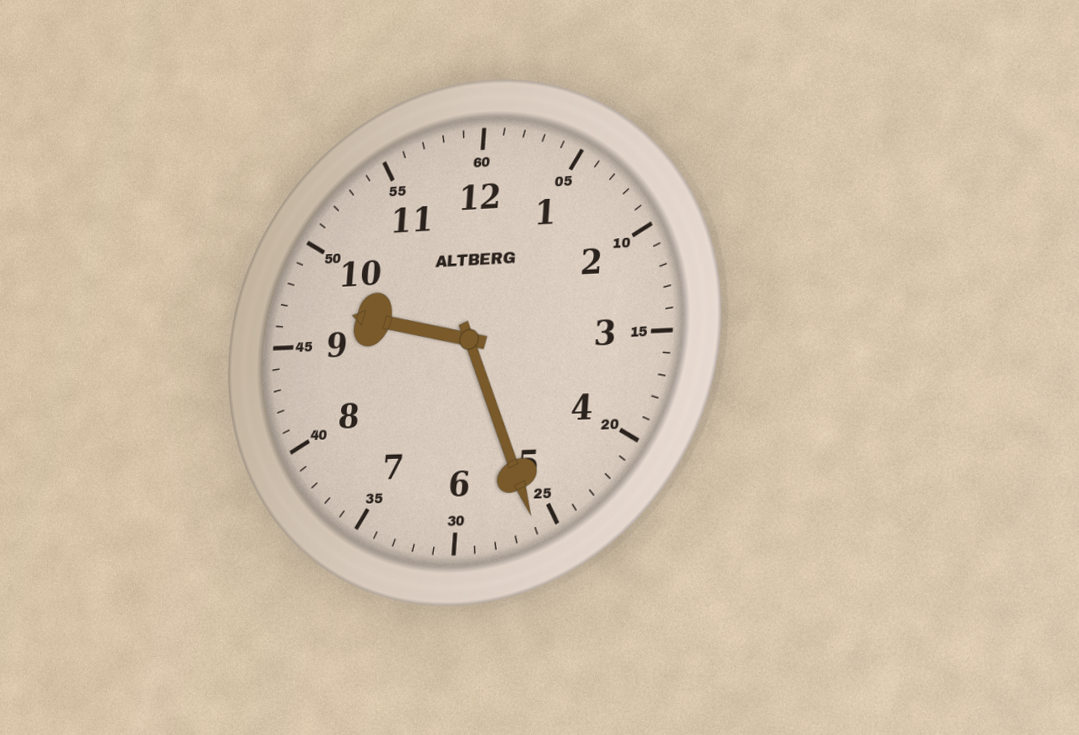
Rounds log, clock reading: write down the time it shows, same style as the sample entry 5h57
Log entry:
9h26
